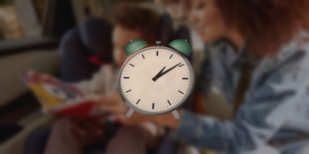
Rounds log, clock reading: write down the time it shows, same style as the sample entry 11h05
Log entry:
1h09
